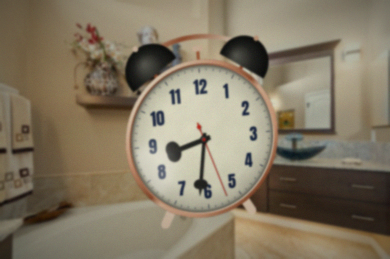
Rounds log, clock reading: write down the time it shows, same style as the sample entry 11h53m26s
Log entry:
8h31m27s
